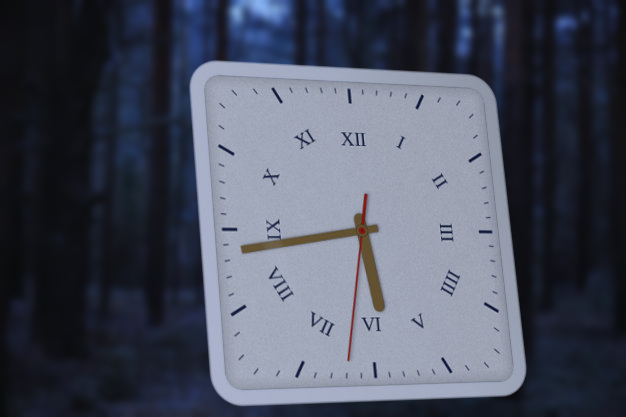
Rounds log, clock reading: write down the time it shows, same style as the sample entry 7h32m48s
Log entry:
5h43m32s
